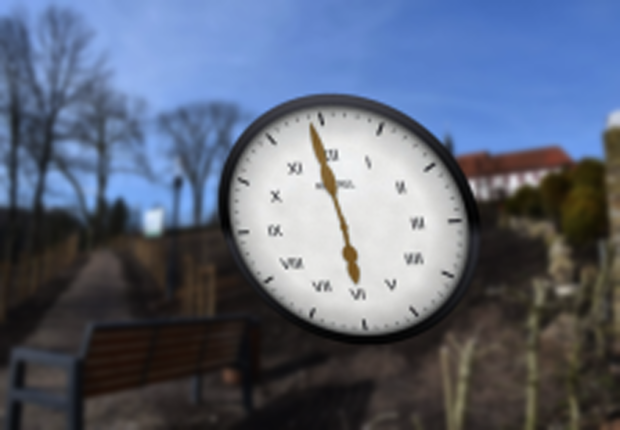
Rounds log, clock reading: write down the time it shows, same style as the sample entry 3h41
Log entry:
5h59
